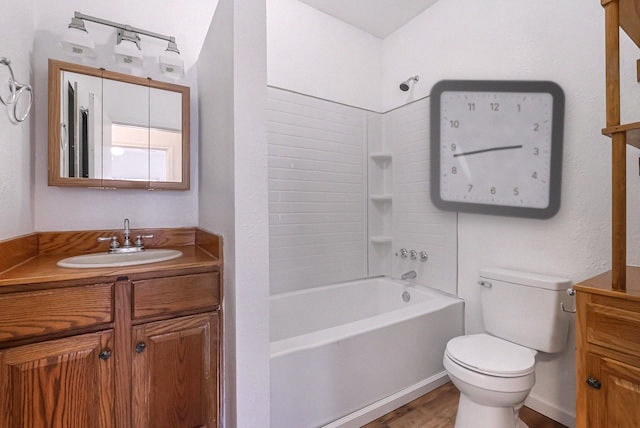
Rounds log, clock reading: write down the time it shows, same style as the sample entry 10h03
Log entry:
2h43
